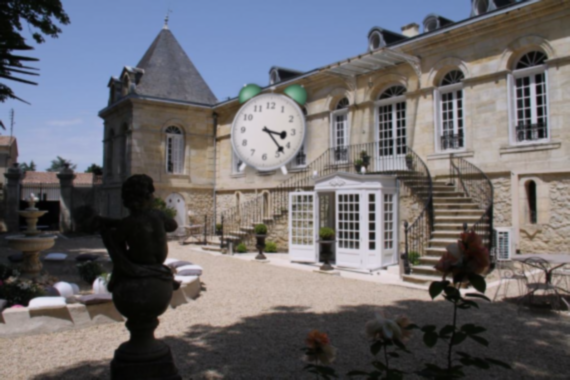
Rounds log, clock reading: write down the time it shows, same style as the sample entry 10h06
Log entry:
3h23
